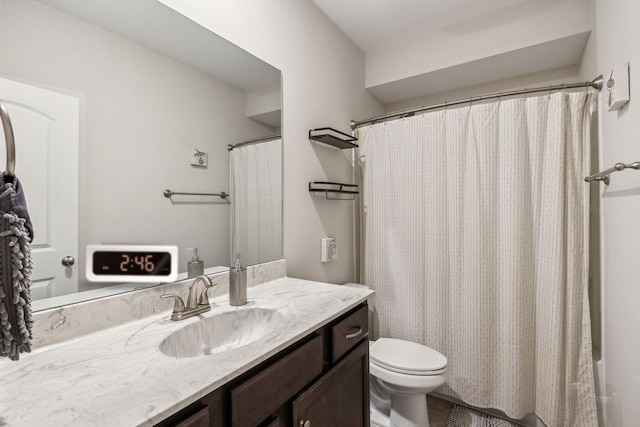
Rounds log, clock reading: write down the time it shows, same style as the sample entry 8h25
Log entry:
2h46
